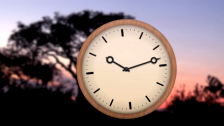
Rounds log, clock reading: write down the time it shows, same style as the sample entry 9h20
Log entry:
10h13
